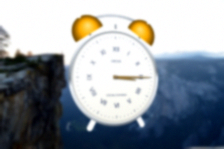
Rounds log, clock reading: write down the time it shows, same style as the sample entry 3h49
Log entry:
3h15
